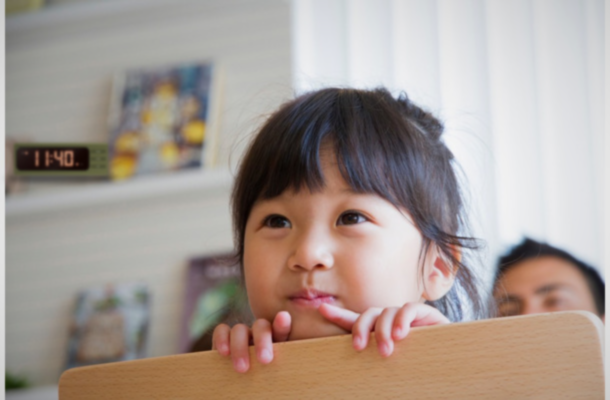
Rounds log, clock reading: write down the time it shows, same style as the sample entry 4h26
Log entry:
11h40
